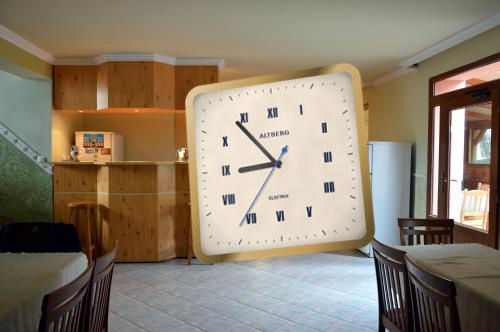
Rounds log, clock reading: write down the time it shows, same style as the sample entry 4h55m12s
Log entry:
8h53m36s
